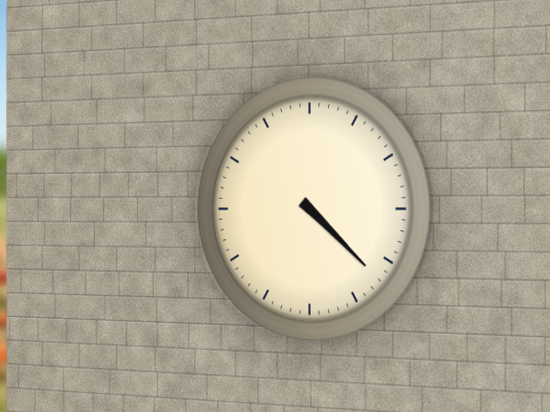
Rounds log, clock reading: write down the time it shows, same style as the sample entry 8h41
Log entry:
4h22
